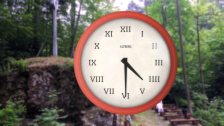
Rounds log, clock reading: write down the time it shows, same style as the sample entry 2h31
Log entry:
4h30
